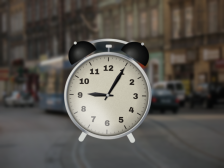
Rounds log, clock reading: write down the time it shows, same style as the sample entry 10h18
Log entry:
9h05
